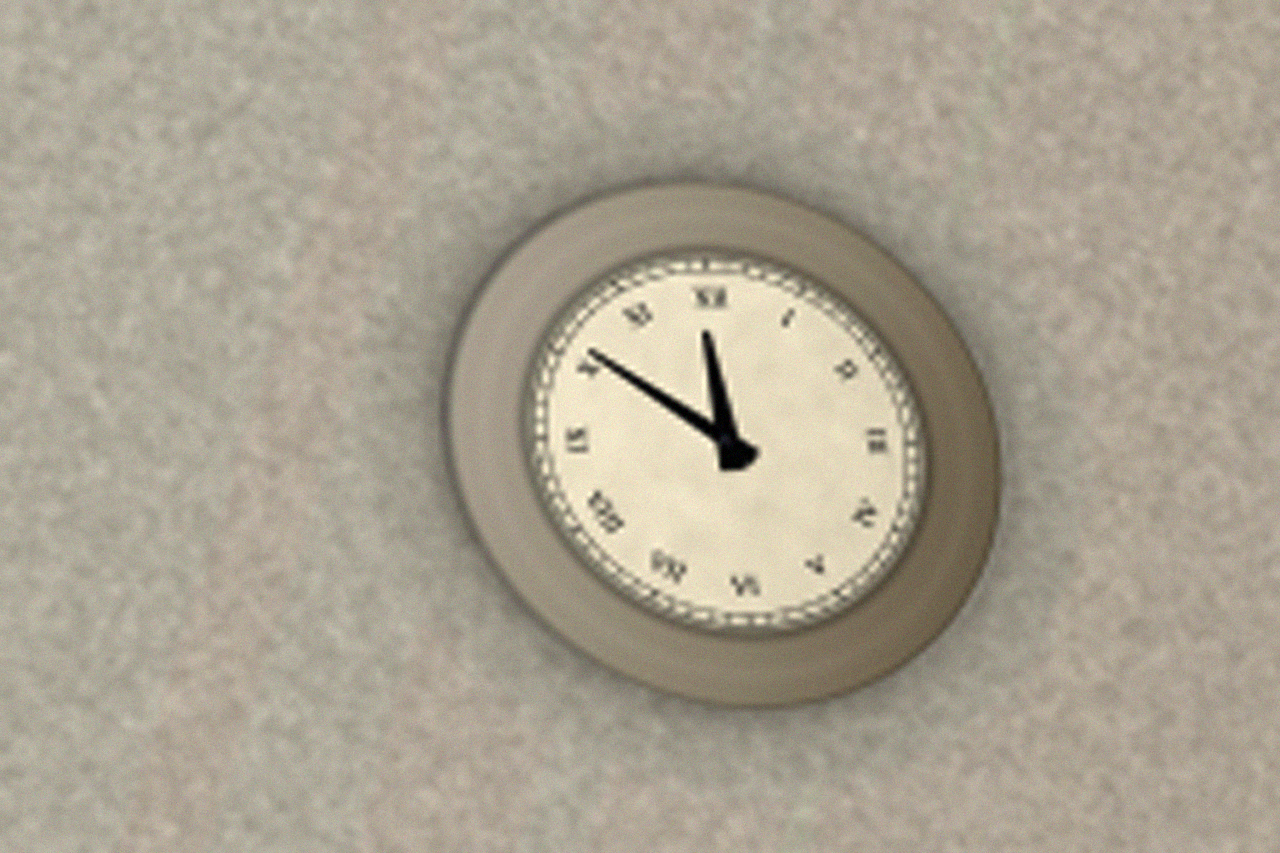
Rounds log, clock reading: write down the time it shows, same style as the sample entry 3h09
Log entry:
11h51
